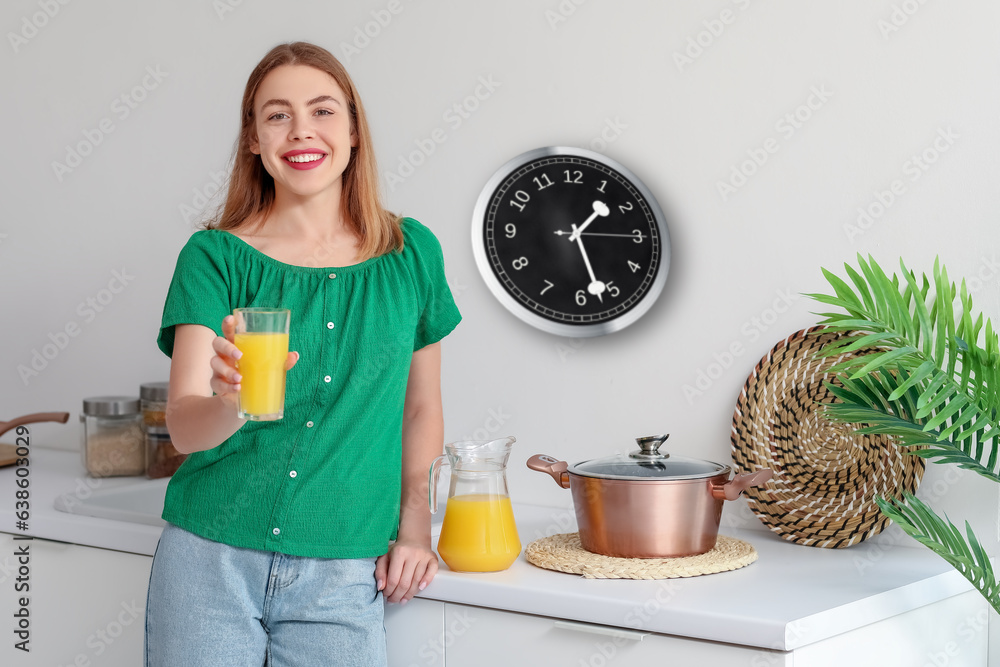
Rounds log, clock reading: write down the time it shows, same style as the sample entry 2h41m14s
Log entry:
1h27m15s
